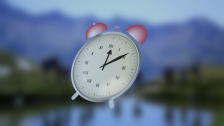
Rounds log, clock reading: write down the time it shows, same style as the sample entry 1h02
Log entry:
12h09
